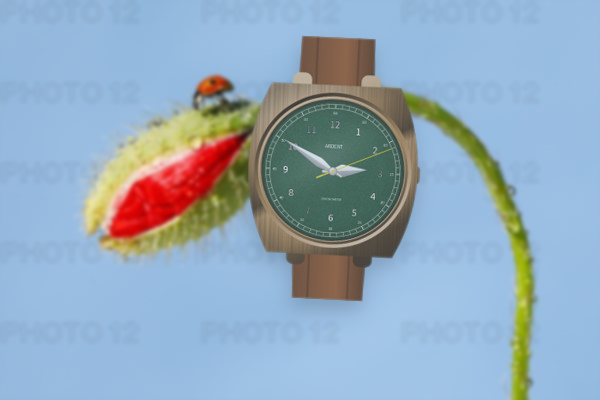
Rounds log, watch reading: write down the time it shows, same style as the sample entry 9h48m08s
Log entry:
2h50m11s
